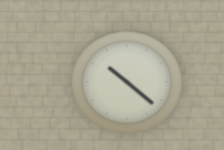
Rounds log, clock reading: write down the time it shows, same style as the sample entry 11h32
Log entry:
10h22
